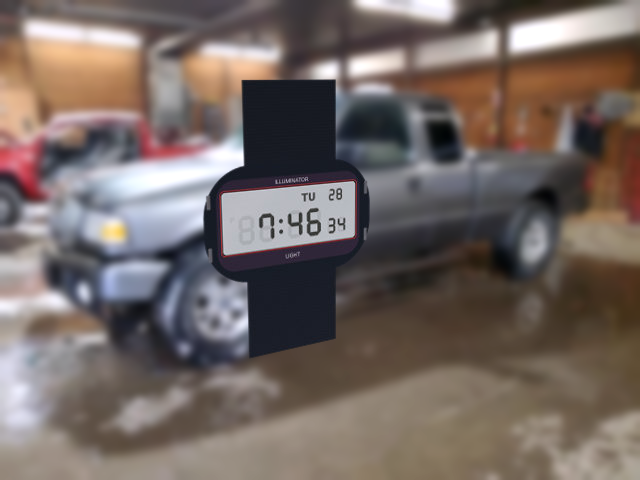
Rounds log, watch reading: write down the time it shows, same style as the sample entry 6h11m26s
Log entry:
7h46m34s
